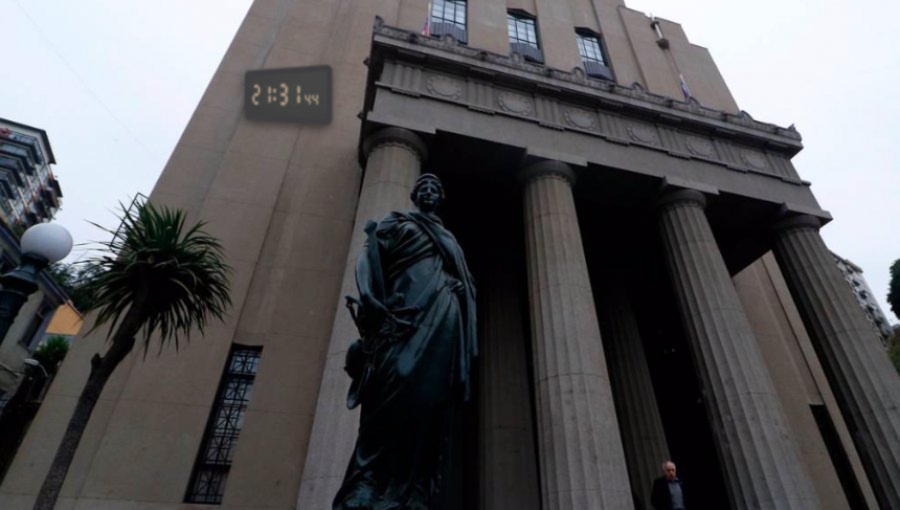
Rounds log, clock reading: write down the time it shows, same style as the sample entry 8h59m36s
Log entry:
21h31m44s
